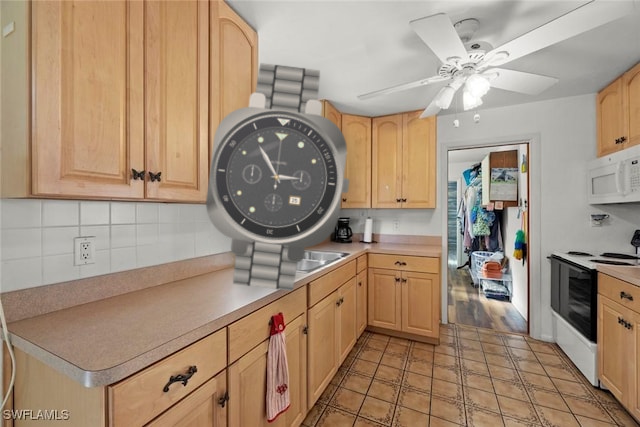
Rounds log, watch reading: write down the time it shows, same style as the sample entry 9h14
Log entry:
2h54
